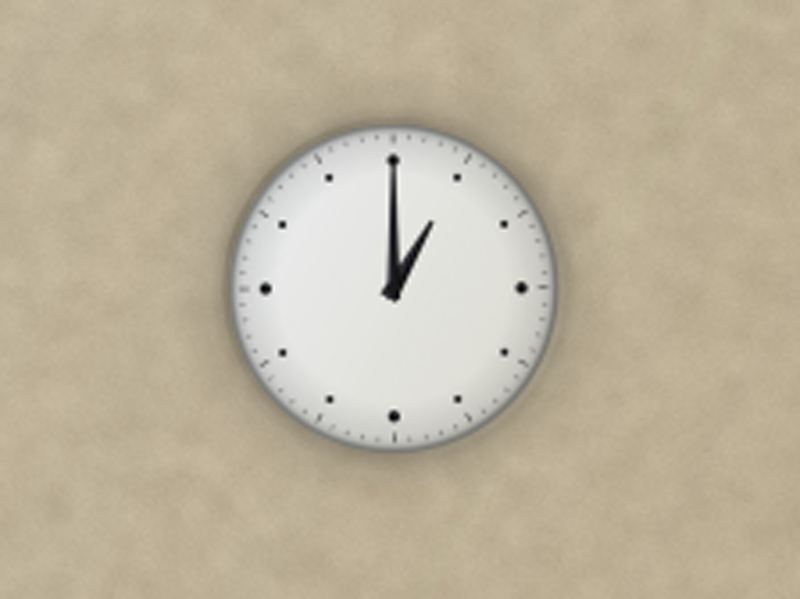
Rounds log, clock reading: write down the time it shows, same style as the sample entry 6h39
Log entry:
1h00
